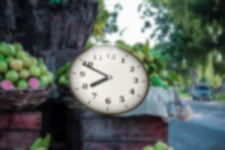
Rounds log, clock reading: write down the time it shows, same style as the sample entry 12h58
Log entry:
7h49
